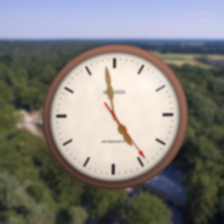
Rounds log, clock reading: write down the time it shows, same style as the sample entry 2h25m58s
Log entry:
4h58m24s
